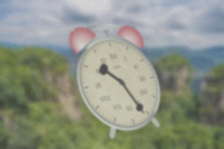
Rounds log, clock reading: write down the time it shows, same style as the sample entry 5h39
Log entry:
10h26
